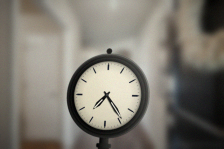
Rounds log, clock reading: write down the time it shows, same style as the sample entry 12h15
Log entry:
7h24
